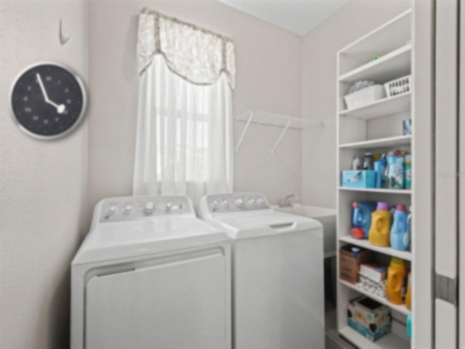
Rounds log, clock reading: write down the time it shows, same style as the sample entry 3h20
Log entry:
3h56
